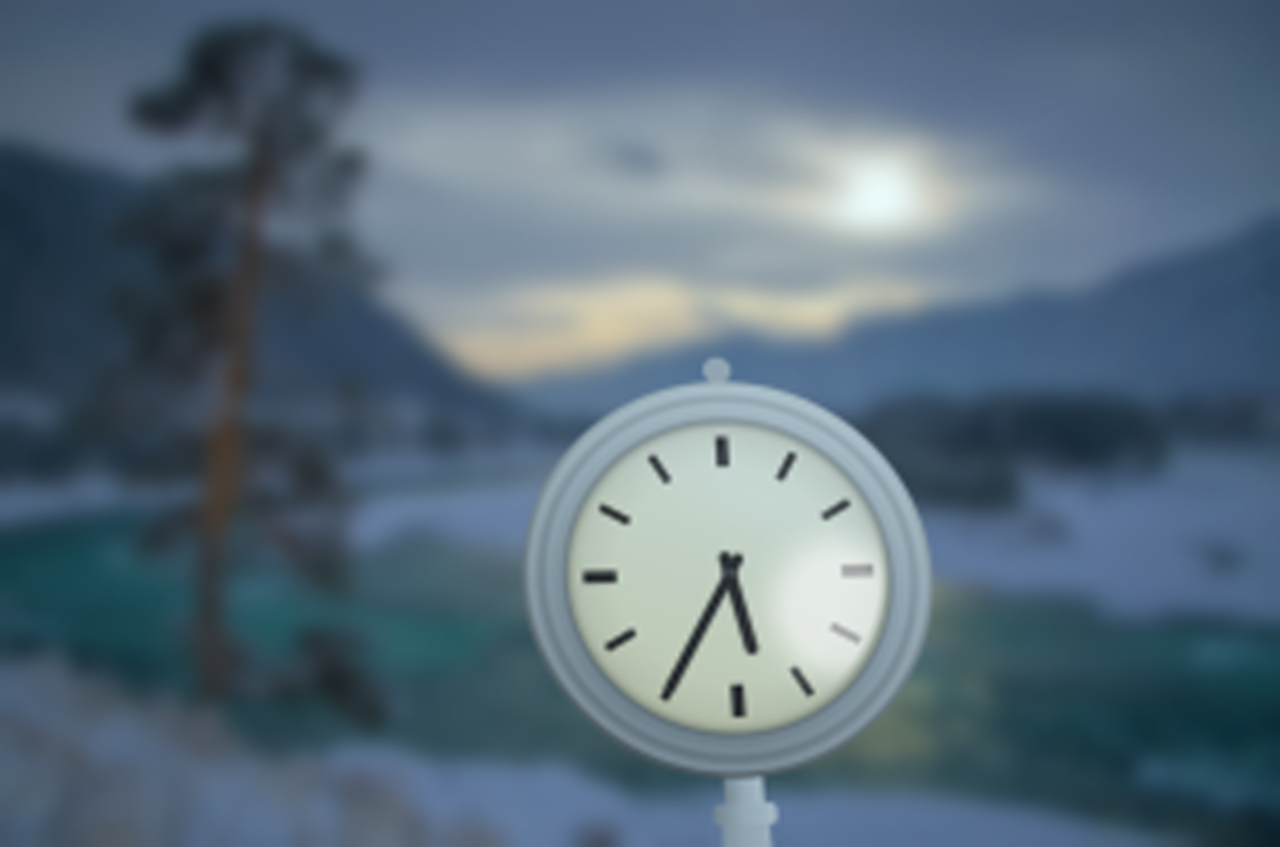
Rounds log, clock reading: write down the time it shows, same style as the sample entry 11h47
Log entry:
5h35
